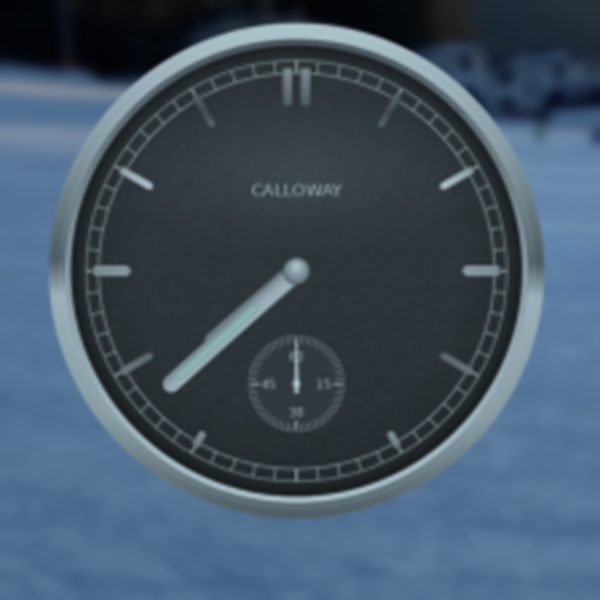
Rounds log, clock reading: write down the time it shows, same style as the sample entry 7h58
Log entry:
7h38
